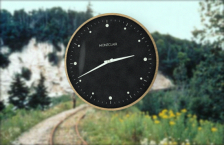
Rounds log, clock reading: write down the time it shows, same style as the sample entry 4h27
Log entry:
2h41
